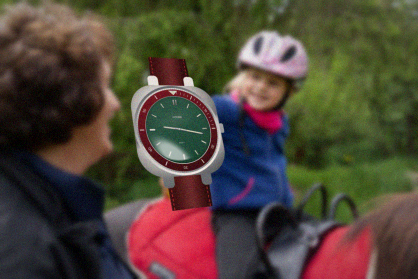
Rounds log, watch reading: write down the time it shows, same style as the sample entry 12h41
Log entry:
9h17
